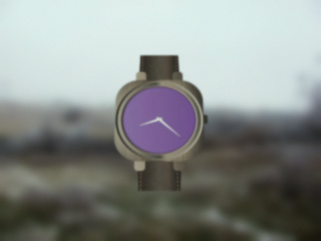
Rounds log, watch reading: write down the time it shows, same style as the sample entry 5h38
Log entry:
8h22
